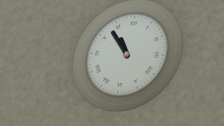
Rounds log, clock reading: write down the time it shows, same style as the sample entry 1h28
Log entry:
10h53
